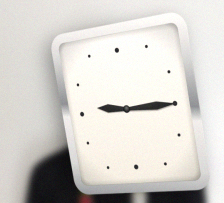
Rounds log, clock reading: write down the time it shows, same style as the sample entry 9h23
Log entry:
9h15
